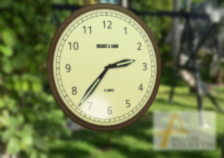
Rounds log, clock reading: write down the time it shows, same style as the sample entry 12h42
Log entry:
2h37
